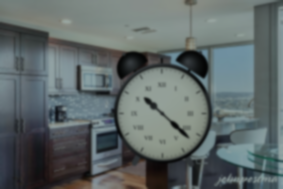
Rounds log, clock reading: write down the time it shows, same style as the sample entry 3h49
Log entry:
10h22
